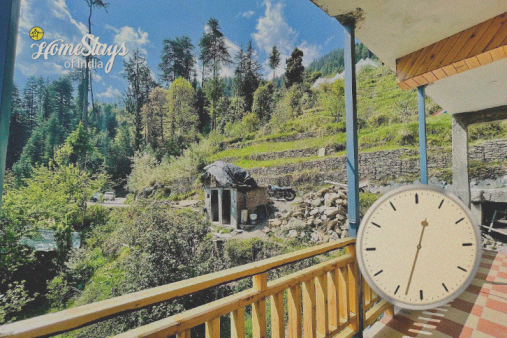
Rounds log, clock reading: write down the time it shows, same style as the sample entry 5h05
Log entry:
12h33
